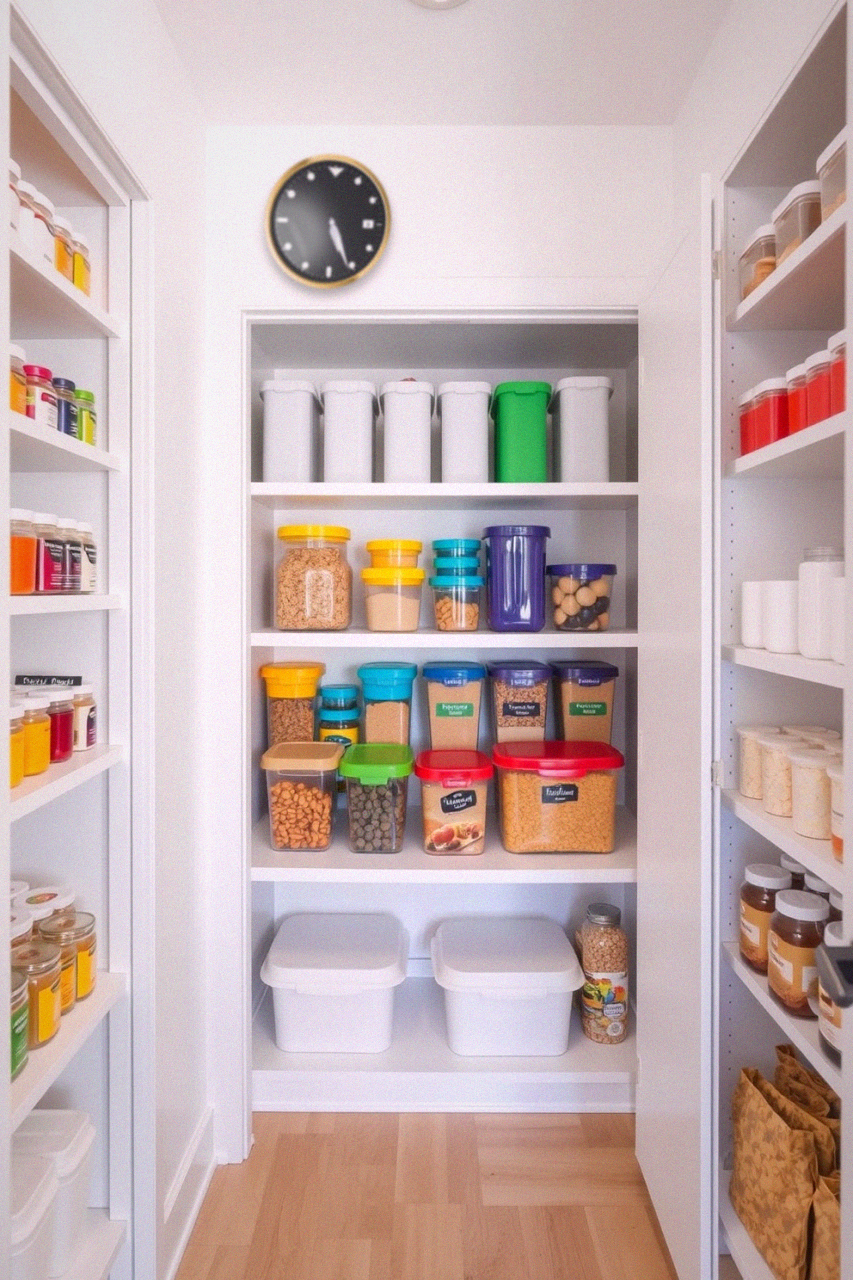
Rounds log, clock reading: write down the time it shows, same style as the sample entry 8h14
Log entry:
5h26
